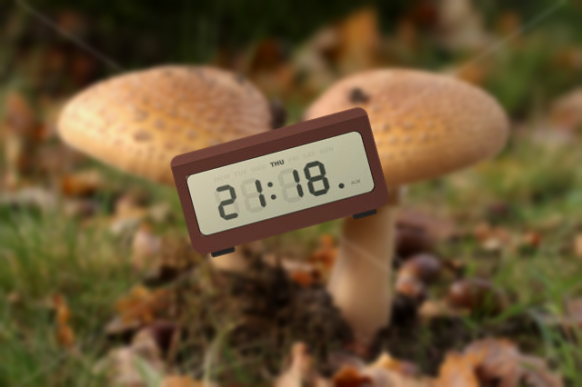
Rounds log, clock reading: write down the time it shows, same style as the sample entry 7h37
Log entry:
21h18
